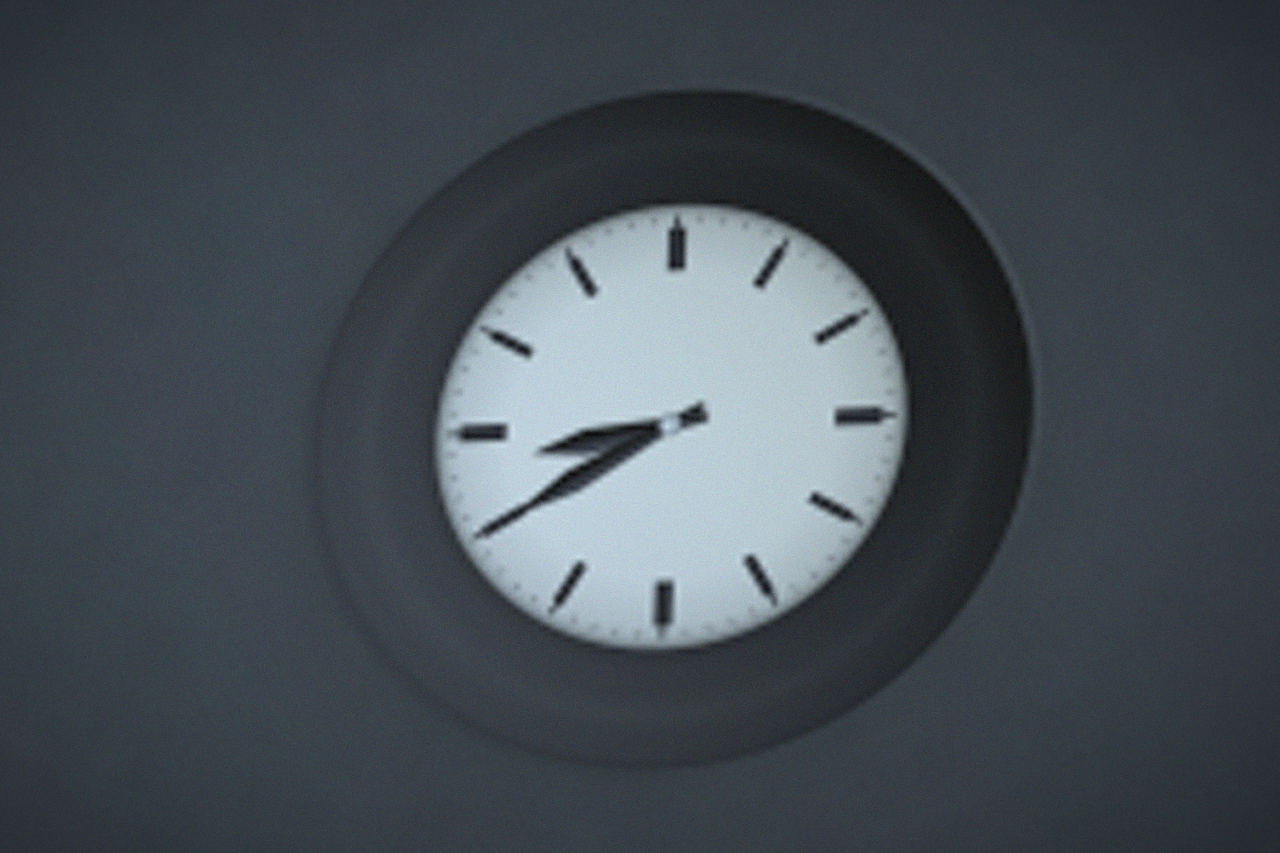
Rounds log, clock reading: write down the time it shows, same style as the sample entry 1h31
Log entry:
8h40
